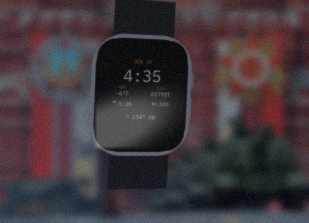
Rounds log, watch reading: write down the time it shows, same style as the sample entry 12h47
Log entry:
4h35
